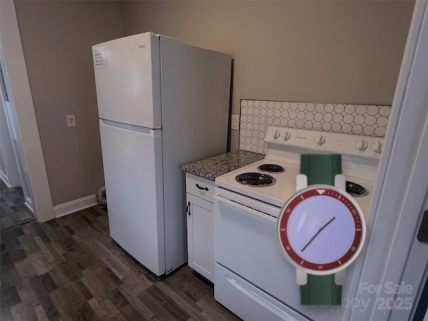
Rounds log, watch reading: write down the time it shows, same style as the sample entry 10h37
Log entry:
1h37
